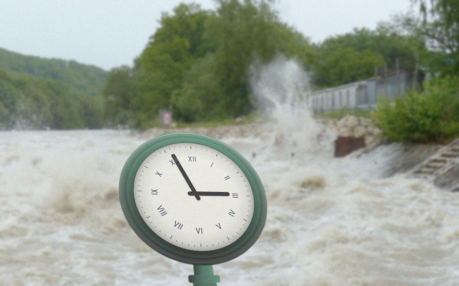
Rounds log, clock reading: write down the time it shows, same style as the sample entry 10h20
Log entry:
2h56
